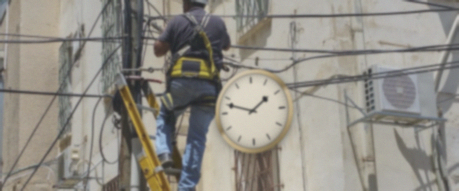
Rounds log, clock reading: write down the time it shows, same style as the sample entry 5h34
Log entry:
1h48
